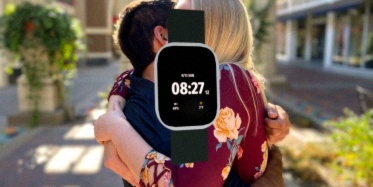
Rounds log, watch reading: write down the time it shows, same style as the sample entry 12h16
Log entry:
8h27
